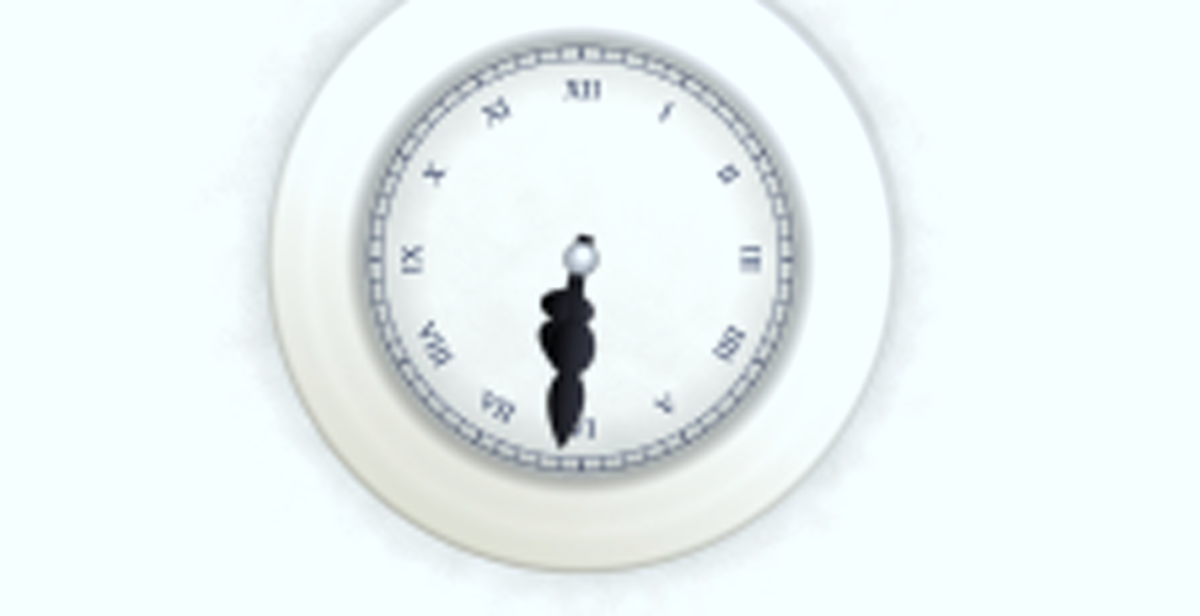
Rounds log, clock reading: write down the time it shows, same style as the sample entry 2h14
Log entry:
6h31
